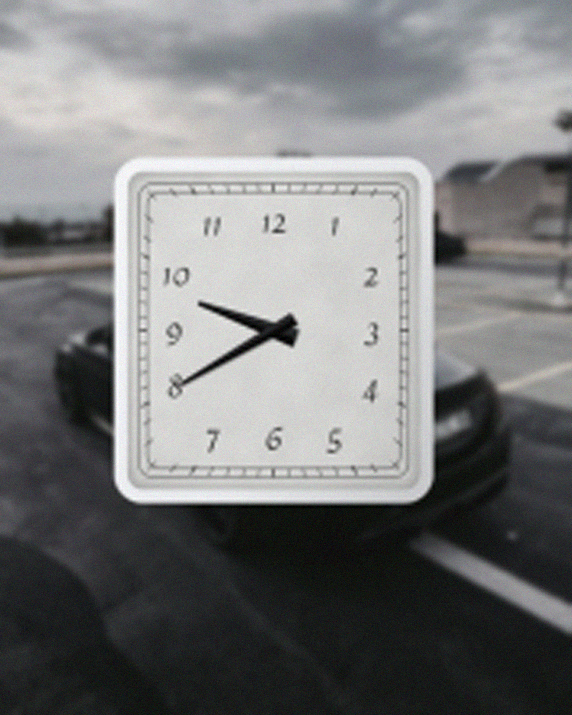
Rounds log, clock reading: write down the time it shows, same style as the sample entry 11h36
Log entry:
9h40
